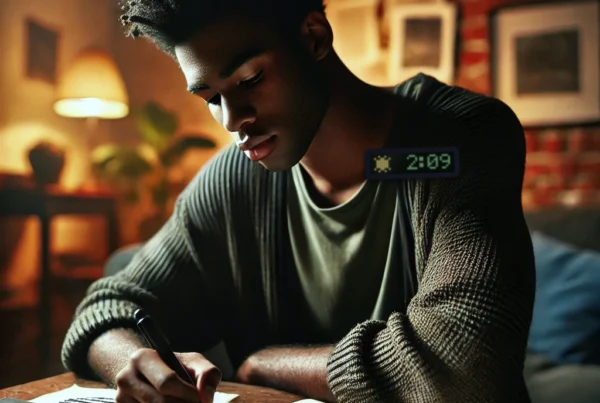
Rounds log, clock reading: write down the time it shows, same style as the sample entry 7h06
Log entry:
2h09
